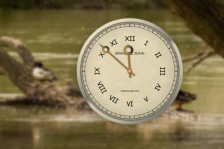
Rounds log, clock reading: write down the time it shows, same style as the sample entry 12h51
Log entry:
11h52
